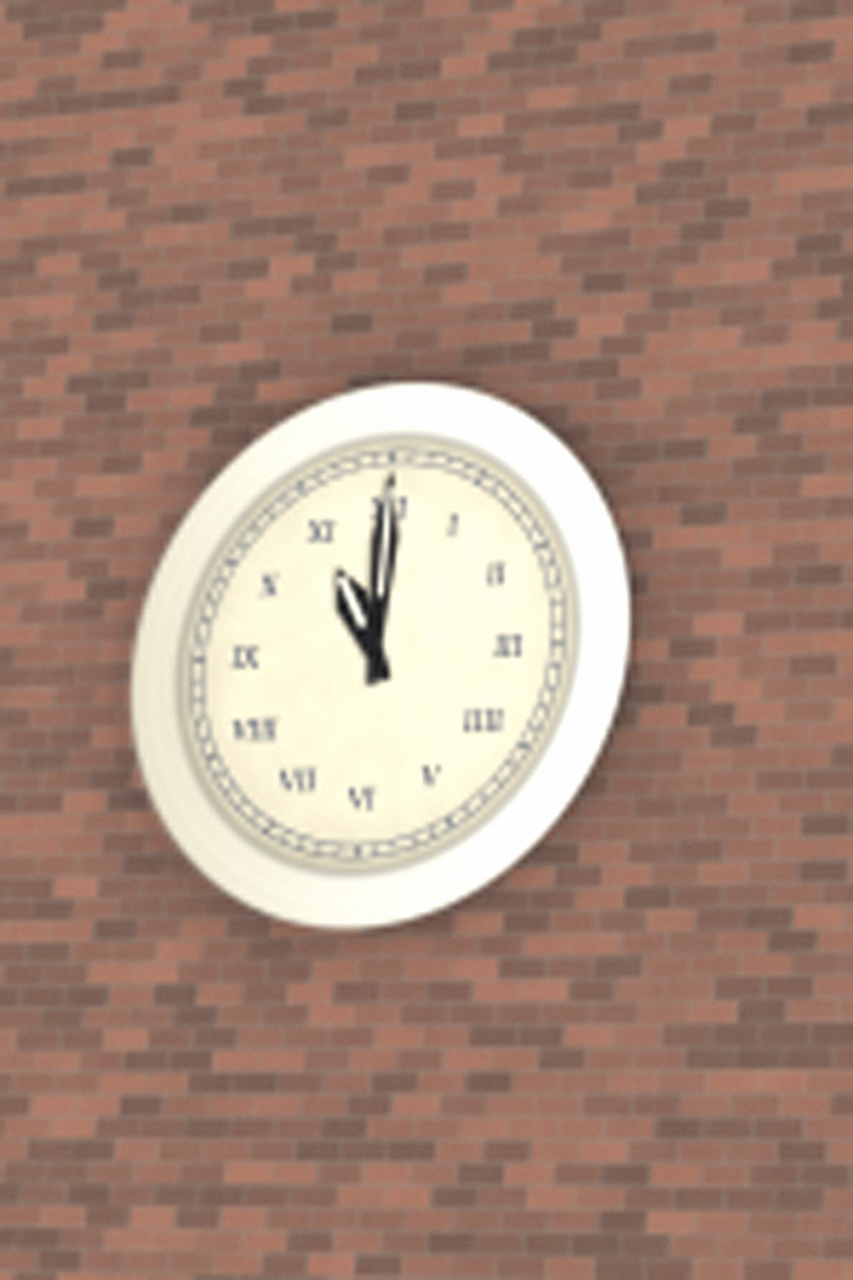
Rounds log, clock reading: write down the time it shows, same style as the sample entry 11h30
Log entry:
11h00
